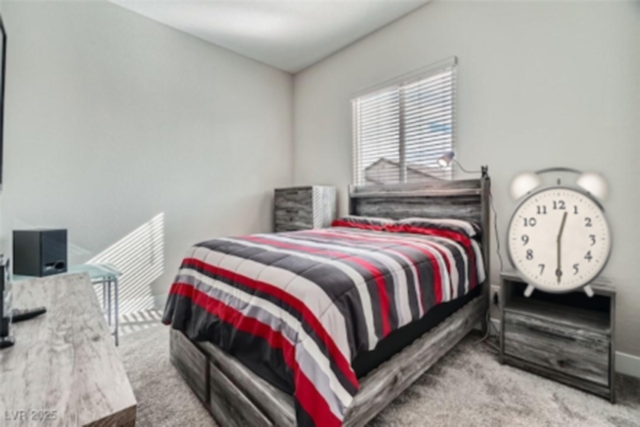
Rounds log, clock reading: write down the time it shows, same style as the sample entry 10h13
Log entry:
12h30
